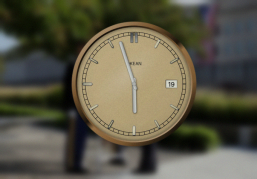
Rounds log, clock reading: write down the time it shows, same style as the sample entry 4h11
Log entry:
5h57
